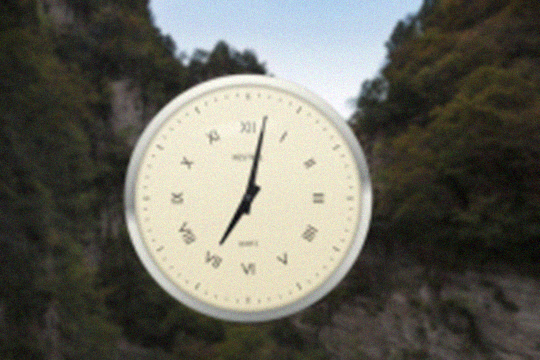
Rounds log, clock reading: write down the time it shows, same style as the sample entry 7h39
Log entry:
7h02
